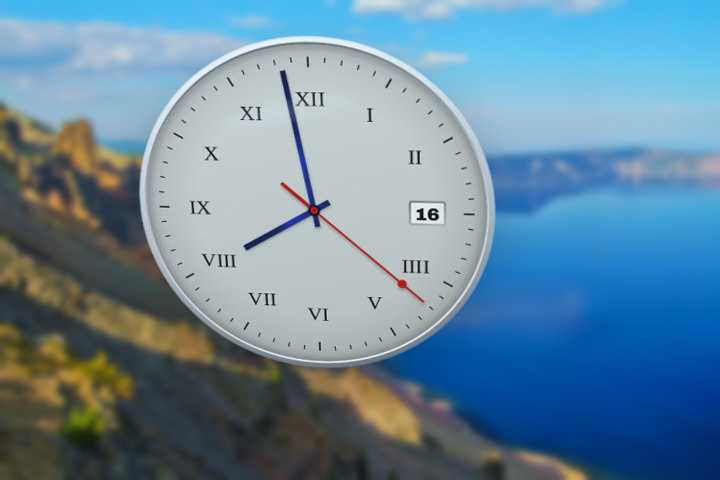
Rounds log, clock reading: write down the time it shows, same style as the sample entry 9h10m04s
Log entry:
7h58m22s
